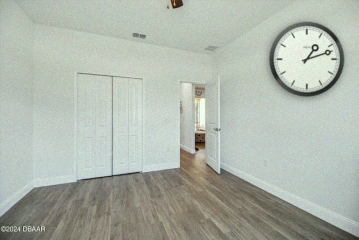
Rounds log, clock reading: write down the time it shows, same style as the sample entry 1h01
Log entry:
1h12
